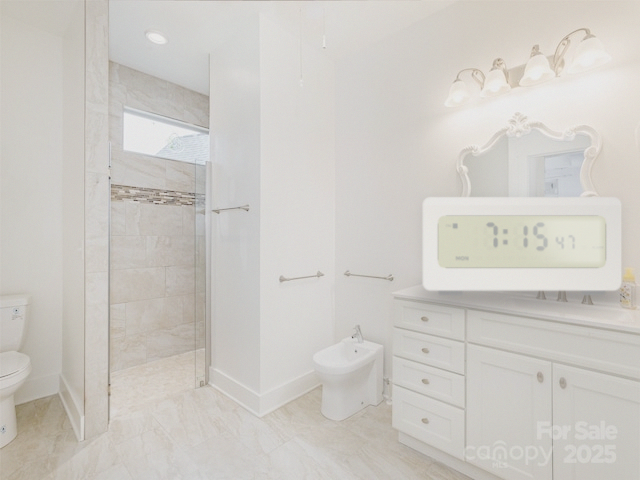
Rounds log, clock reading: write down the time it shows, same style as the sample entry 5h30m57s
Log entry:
7h15m47s
